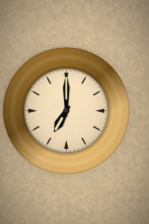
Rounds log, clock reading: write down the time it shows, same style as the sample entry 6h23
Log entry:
7h00
